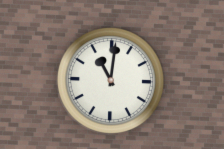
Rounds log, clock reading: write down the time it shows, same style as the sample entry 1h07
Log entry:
11h01
